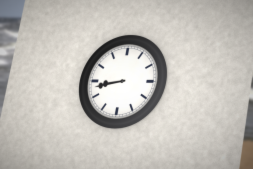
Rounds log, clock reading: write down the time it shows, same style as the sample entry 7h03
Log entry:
8h43
